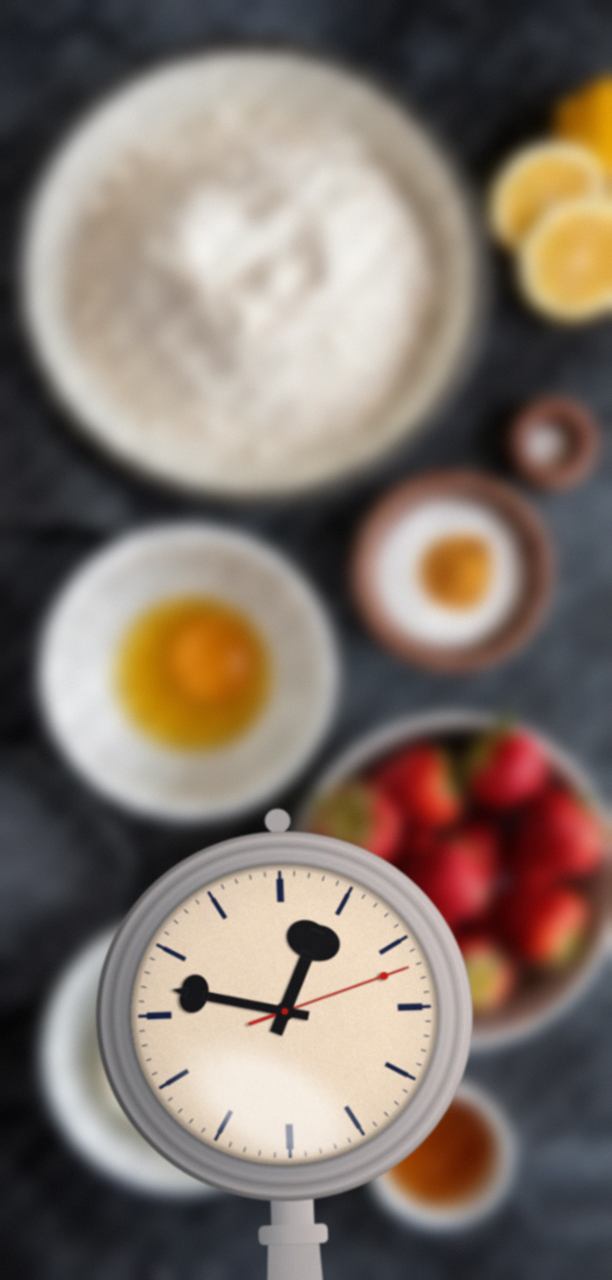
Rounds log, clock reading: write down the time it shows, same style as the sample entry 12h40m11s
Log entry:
12h47m12s
